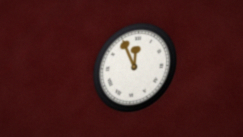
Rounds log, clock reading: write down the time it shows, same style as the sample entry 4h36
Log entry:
11h55
